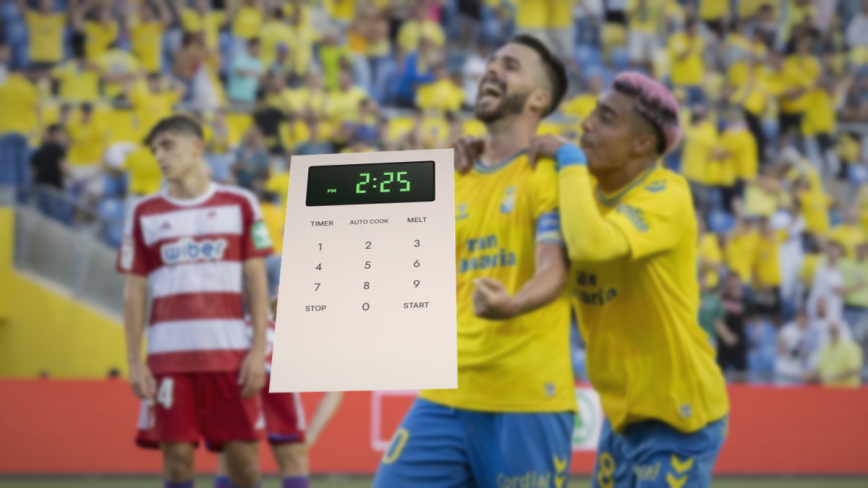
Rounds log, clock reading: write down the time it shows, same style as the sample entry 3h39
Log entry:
2h25
